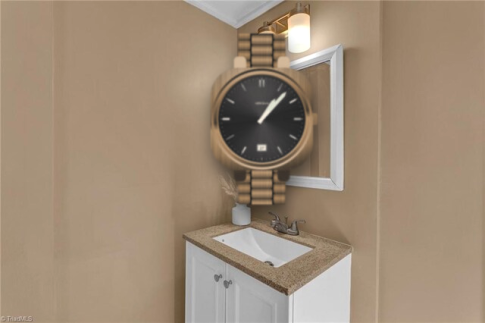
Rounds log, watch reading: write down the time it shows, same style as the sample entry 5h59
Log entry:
1h07
